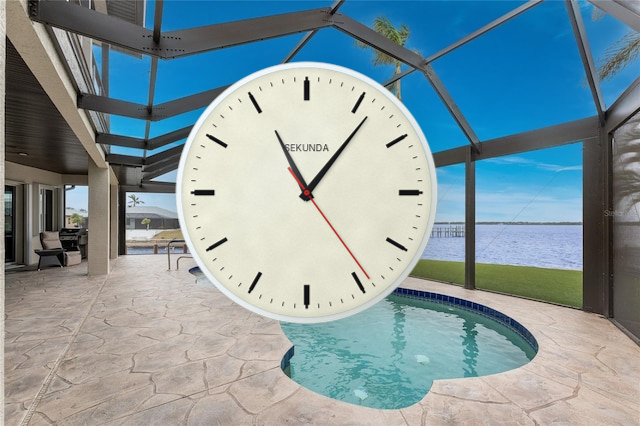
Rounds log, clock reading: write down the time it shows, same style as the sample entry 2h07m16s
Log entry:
11h06m24s
